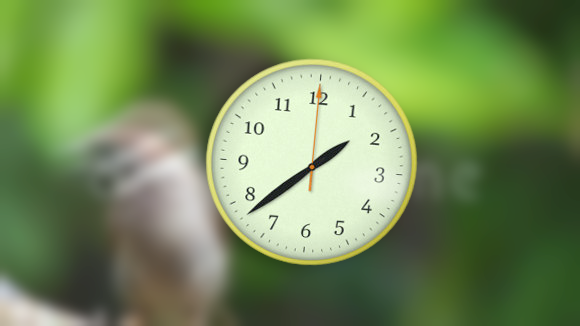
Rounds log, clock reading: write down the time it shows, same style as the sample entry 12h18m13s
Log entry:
1h38m00s
